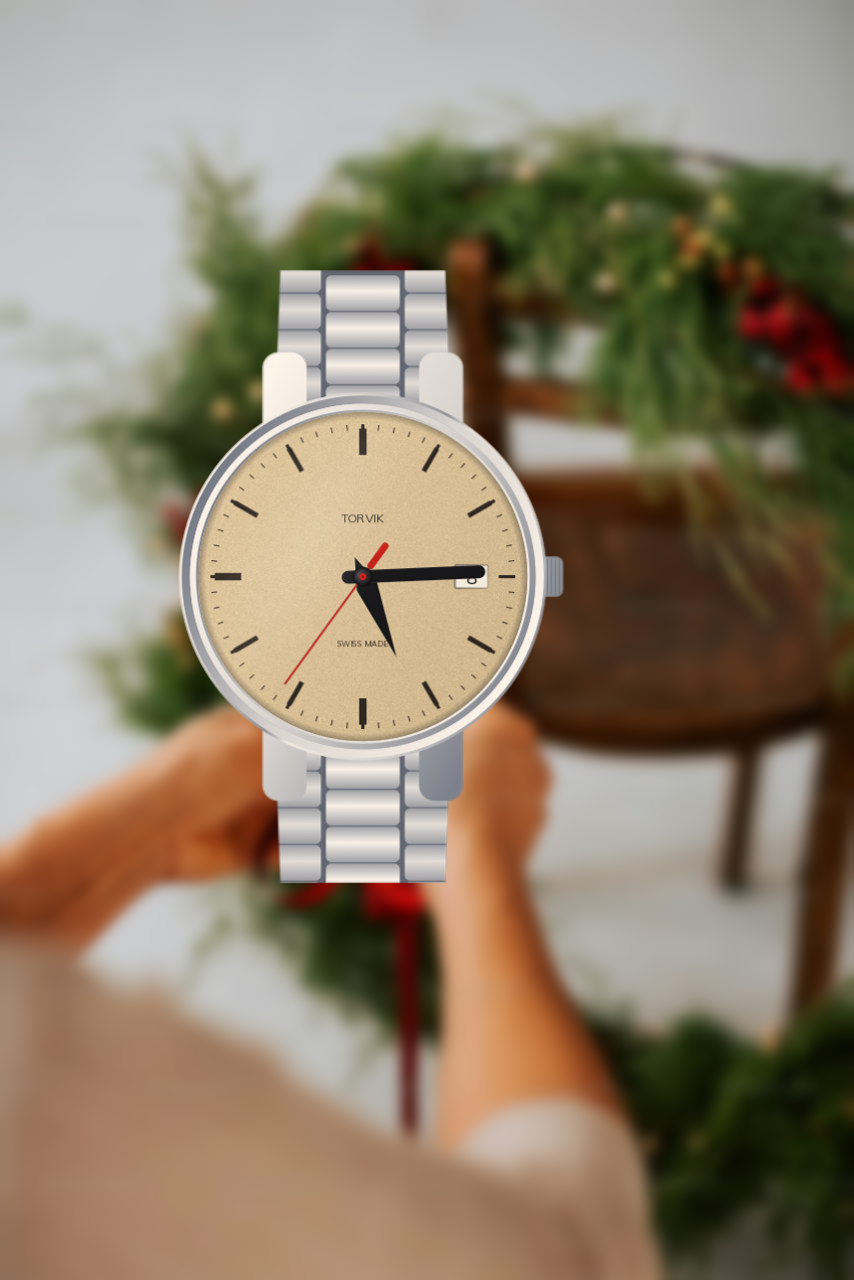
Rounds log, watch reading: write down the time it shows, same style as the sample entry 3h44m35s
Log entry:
5h14m36s
